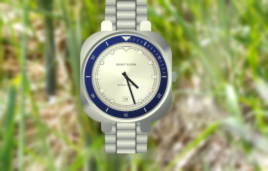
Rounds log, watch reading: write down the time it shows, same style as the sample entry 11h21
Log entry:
4h27
